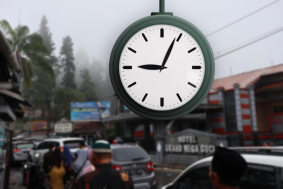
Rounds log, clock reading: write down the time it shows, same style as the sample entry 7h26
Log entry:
9h04
